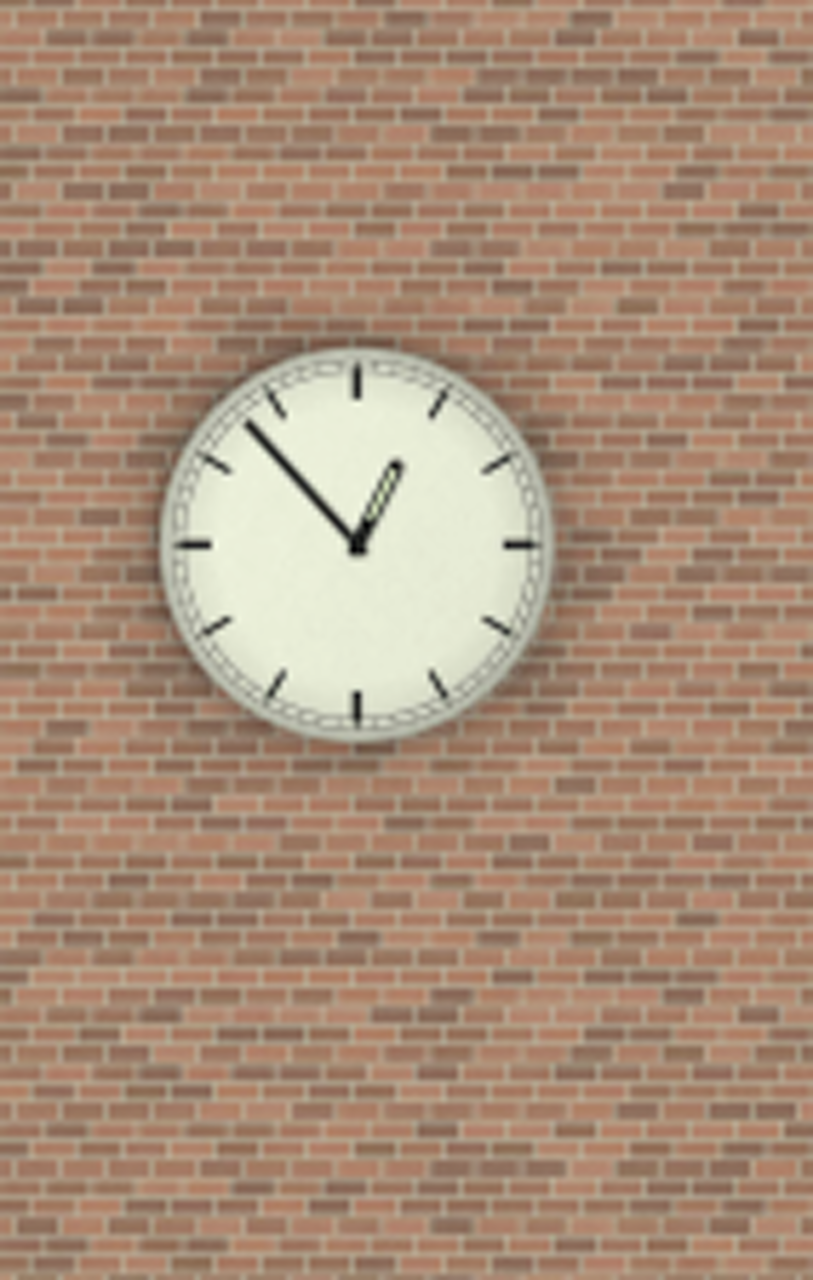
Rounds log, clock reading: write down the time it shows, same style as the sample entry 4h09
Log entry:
12h53
